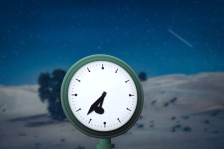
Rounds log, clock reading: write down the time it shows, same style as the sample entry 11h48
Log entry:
6h37
